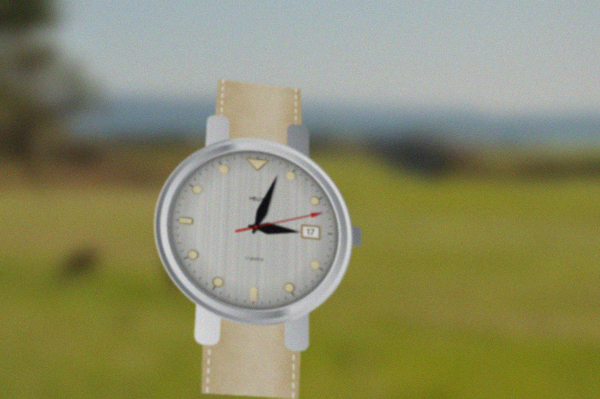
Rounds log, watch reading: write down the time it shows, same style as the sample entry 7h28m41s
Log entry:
3h03m12s
